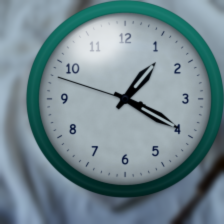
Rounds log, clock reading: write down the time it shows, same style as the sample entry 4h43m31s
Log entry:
1h19m48s
